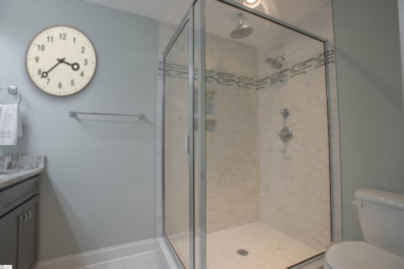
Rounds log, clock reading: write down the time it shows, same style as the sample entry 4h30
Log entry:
3h38
